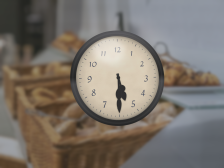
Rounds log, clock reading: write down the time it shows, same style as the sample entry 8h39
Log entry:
5h30
